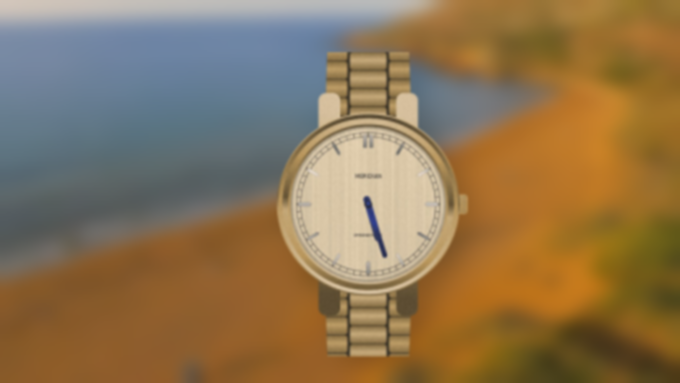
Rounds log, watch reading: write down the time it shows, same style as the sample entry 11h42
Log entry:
5h27
